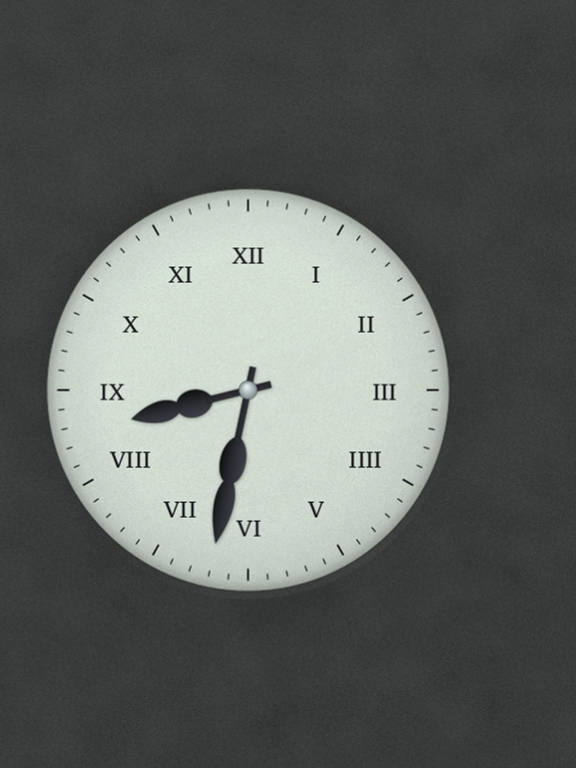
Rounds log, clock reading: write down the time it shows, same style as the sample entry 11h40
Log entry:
8h32
